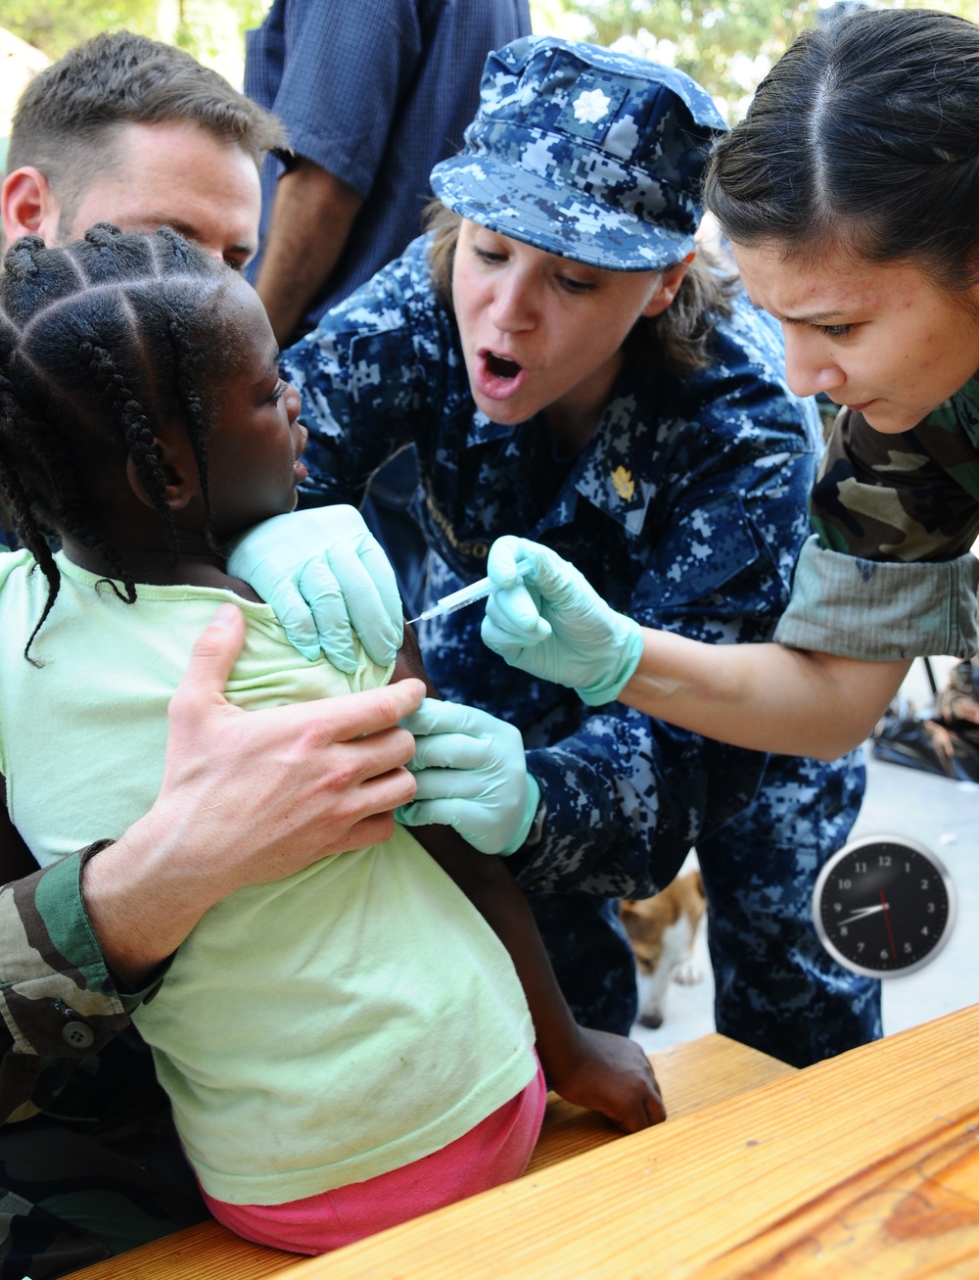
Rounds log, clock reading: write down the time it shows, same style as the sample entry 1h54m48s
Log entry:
8h41m28s
